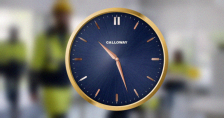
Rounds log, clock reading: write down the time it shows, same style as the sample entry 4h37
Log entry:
10h27
